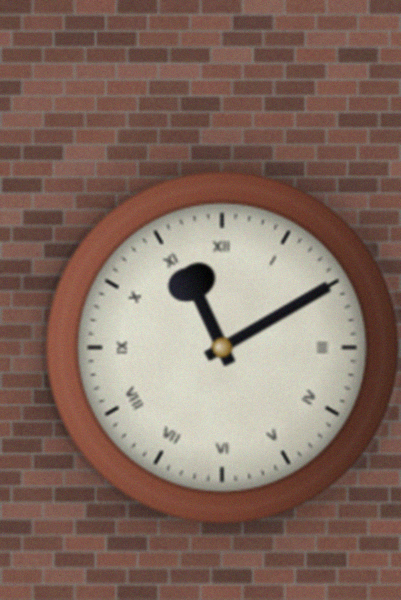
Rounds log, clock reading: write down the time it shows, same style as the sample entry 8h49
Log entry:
11h10
